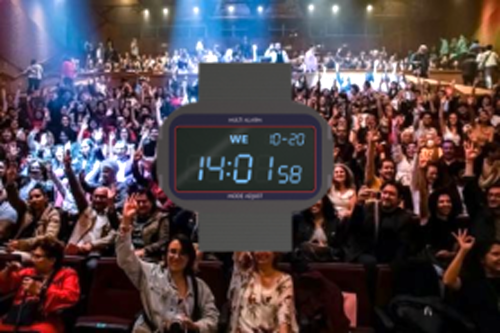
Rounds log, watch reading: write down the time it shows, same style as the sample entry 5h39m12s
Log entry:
14h01m58s
